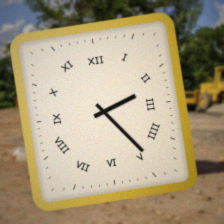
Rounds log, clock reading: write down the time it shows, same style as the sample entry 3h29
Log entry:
2h24
